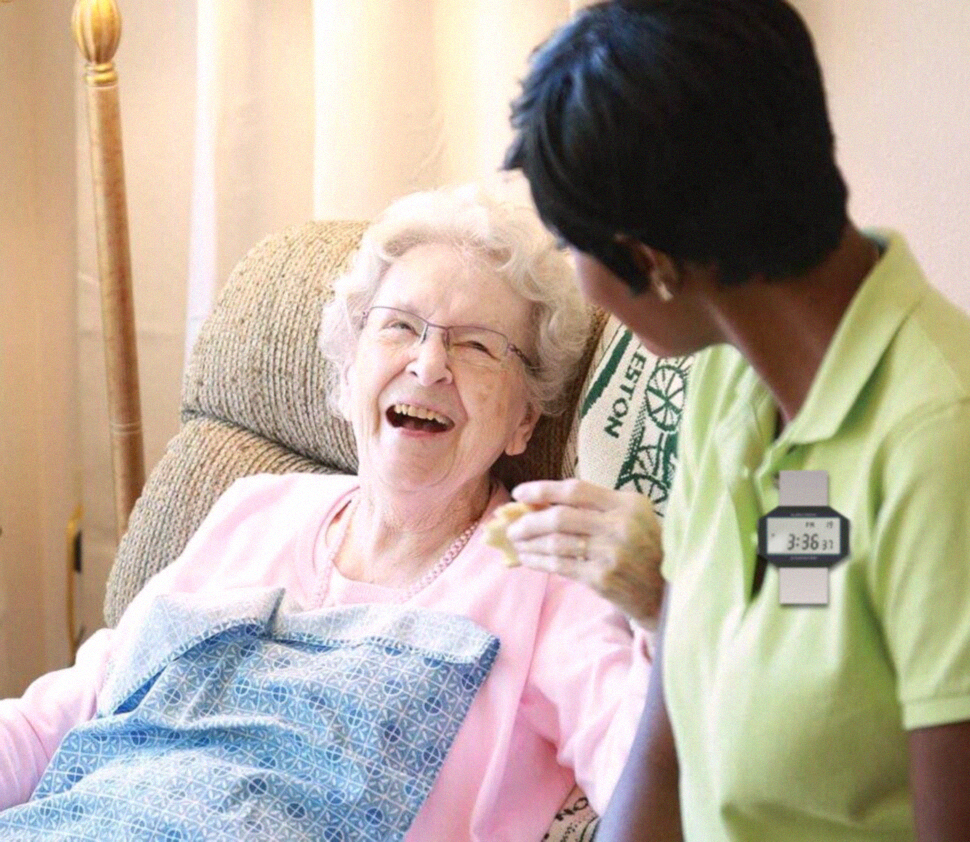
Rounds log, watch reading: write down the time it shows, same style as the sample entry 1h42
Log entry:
3h36
